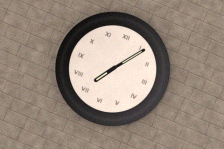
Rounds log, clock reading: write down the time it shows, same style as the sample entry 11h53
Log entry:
7h06
